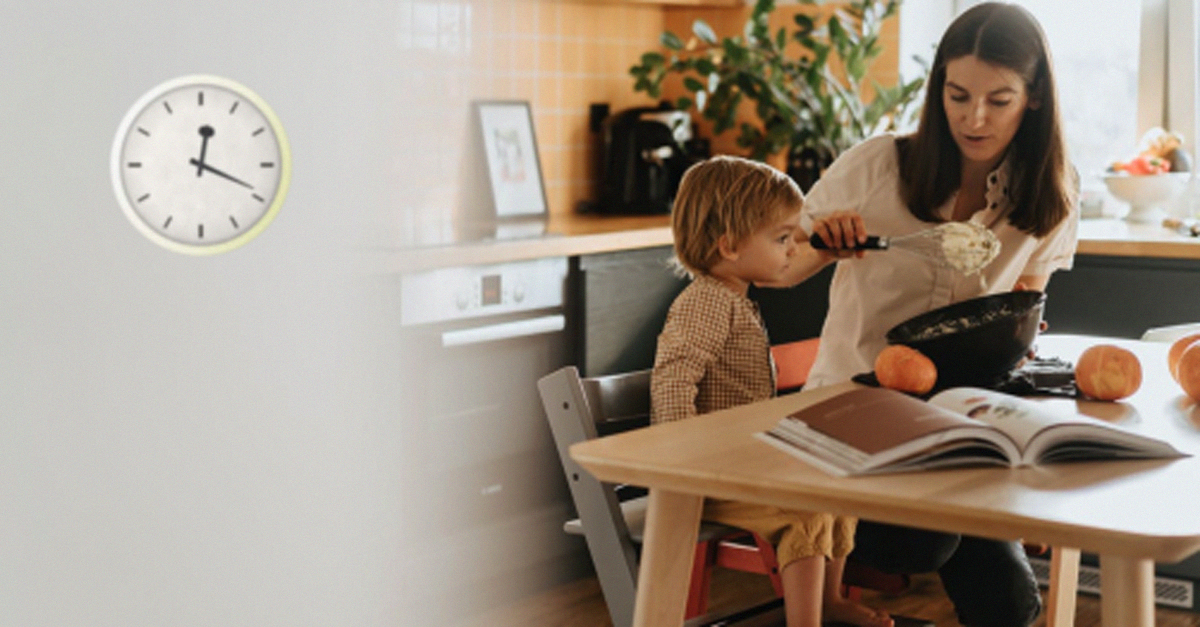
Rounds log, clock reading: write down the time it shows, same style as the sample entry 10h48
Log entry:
12h19
